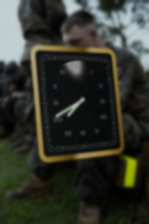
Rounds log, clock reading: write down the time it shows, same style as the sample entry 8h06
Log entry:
7h41
